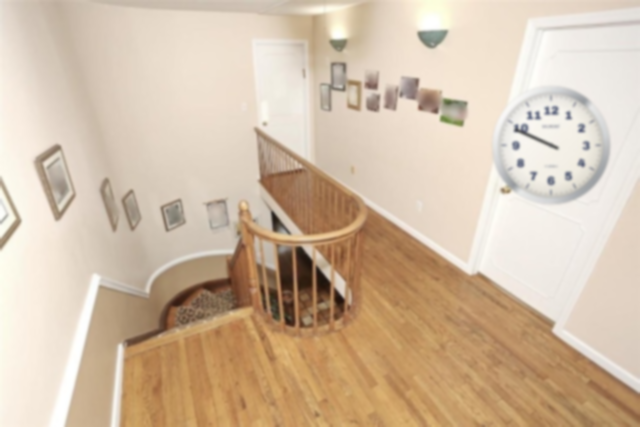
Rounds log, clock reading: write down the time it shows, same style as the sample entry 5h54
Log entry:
9h49
